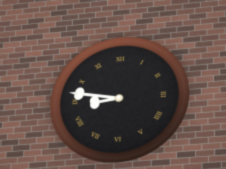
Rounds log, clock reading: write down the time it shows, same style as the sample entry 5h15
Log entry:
8h47
